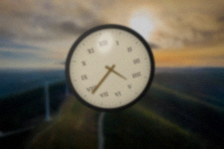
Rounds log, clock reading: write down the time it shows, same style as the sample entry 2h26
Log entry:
4h39
